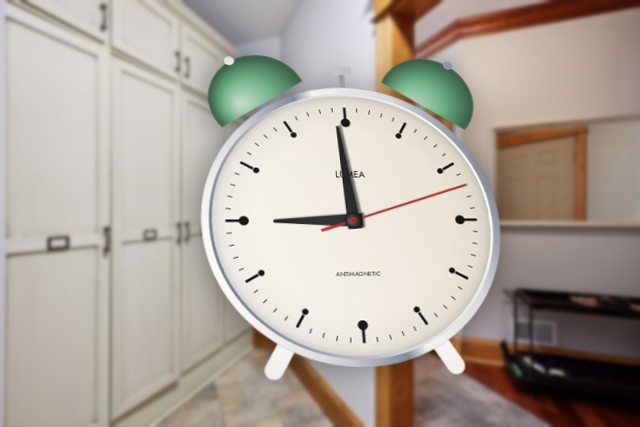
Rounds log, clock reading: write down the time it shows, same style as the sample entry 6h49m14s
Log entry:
8h59m12s
